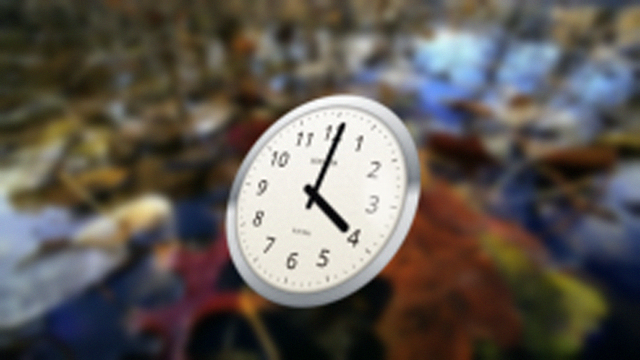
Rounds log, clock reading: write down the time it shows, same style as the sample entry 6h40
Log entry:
4h01
